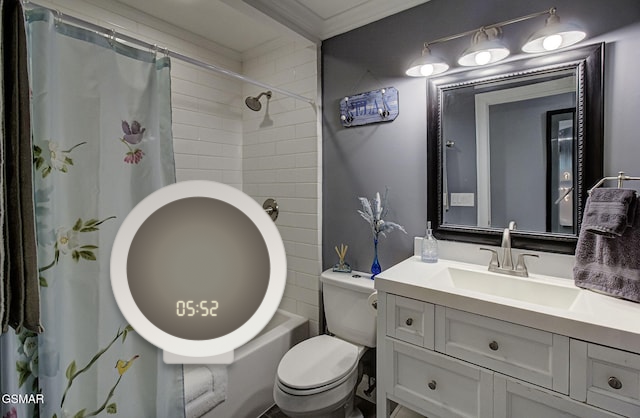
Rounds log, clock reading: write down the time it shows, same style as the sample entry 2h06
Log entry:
5h52
